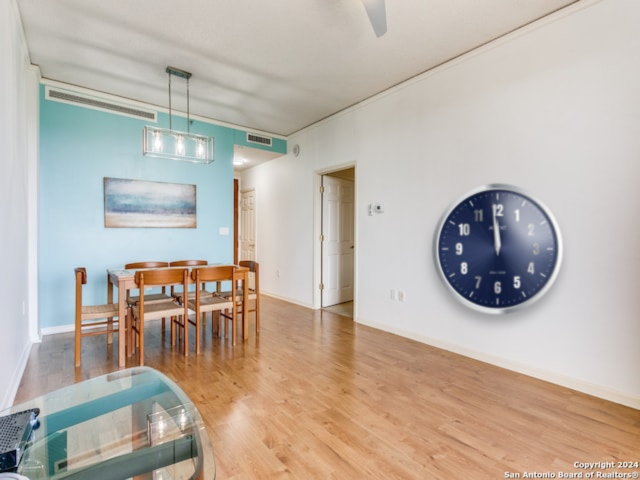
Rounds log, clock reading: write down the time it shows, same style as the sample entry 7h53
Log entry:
11h59
